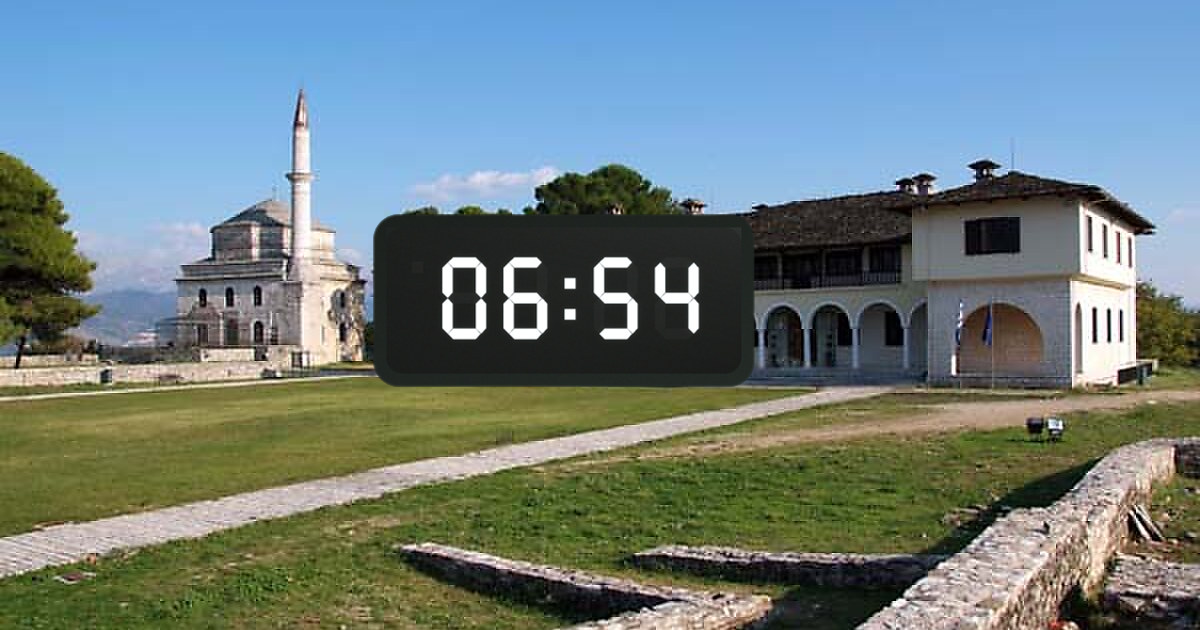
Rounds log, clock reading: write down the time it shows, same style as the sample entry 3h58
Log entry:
6h54
